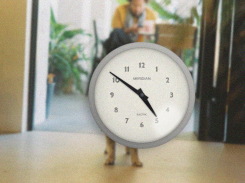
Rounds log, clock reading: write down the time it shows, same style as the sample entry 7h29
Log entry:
4h51
